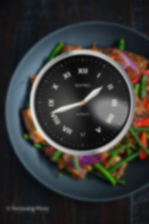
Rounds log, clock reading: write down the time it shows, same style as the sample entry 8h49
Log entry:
1h42
